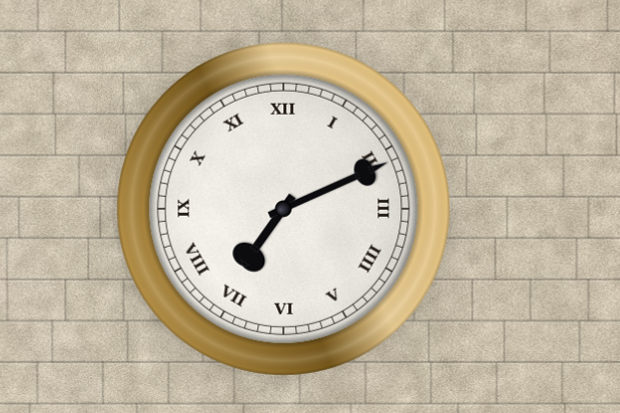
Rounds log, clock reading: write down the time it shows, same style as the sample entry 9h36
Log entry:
7h11
